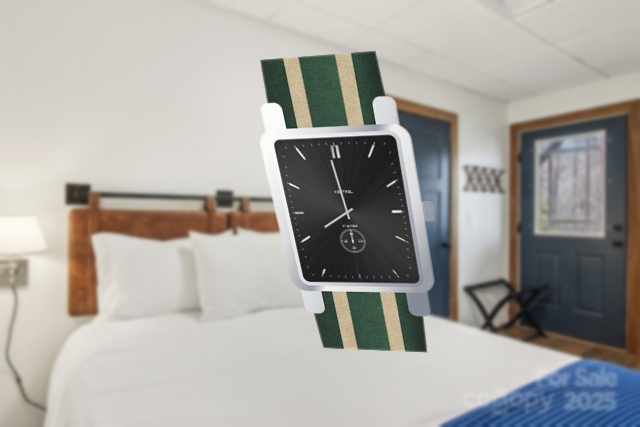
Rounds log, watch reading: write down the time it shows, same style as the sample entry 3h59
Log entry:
7h59
